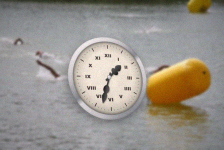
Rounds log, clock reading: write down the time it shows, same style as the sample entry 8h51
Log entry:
1h33
